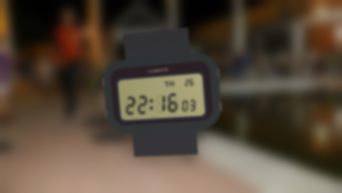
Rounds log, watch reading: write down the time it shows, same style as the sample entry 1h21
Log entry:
22h16
